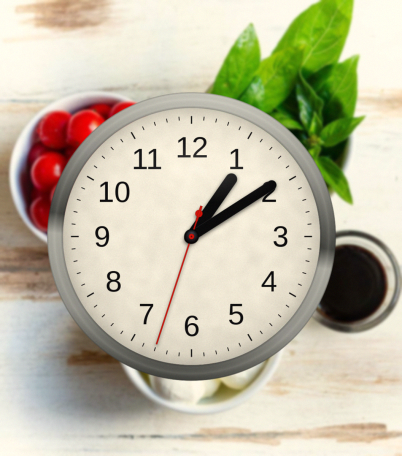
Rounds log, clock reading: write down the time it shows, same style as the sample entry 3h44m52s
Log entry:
1h09m33s
